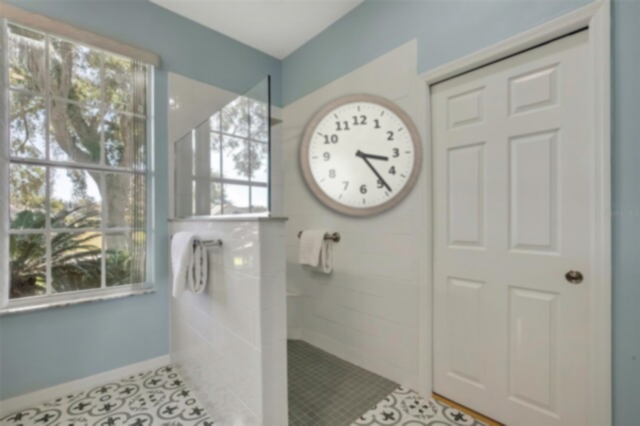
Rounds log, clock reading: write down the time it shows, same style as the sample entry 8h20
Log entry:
3h24
